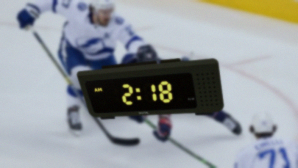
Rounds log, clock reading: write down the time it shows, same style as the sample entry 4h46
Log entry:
2h18
